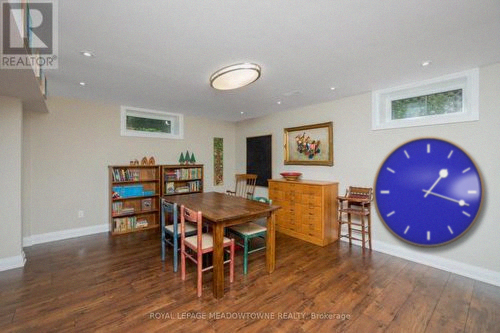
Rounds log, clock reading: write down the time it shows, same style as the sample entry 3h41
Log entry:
1h18
